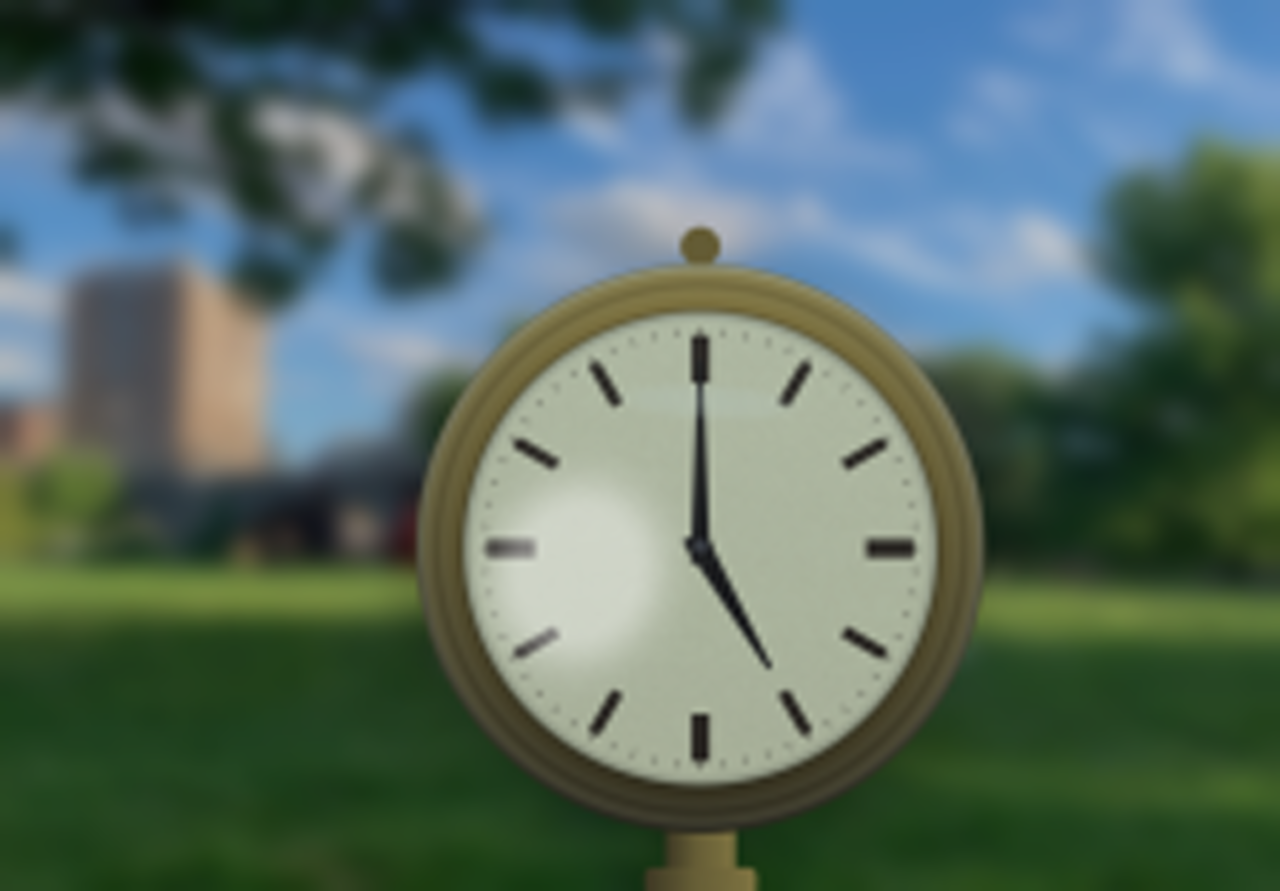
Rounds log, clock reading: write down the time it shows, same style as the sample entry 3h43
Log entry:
5h00
